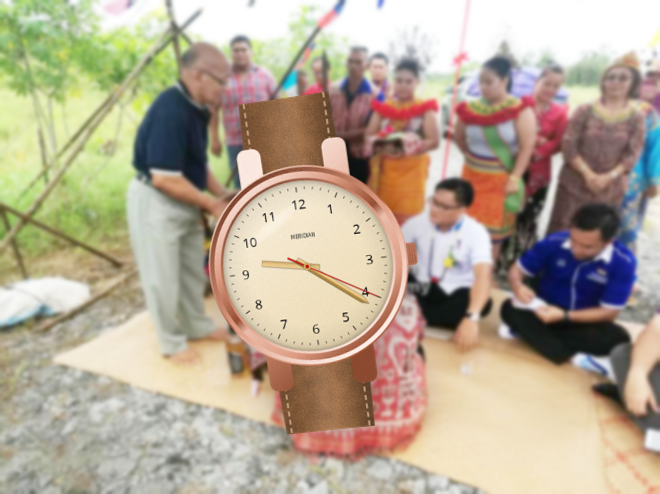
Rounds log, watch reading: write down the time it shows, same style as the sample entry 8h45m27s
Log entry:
9h21m20s
